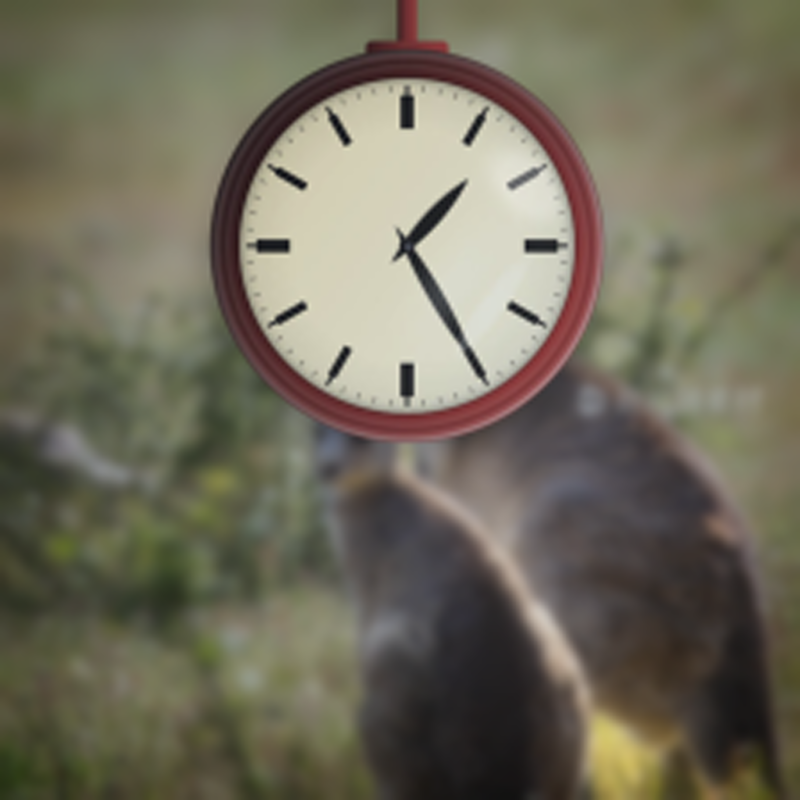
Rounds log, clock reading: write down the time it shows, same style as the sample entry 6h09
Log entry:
1h25
